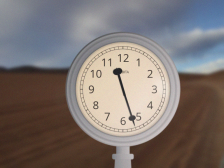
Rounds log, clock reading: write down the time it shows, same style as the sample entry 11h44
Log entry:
11h27
